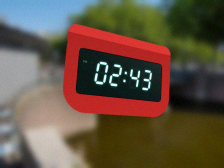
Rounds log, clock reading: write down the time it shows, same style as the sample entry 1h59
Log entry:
2h43
